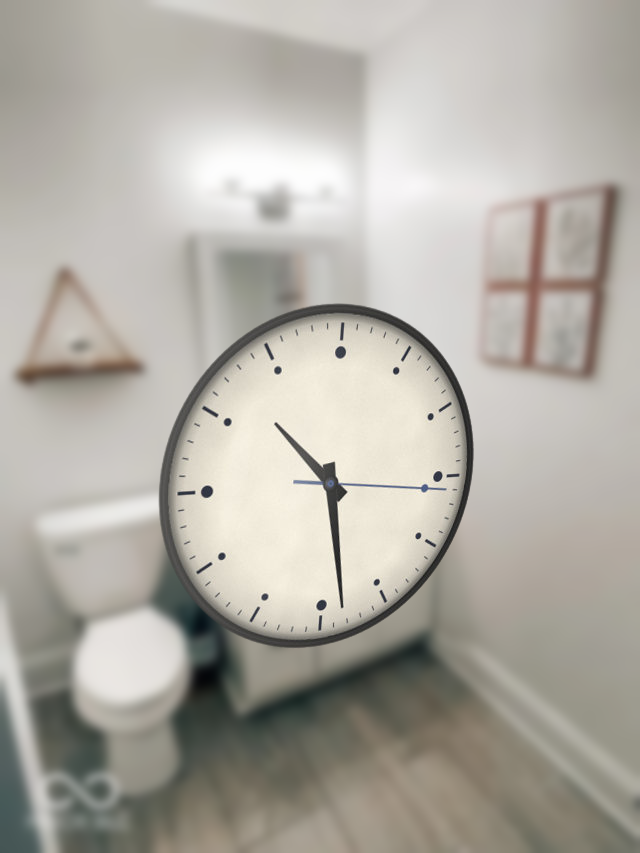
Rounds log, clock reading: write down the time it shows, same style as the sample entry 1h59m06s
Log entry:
10h28m16s
